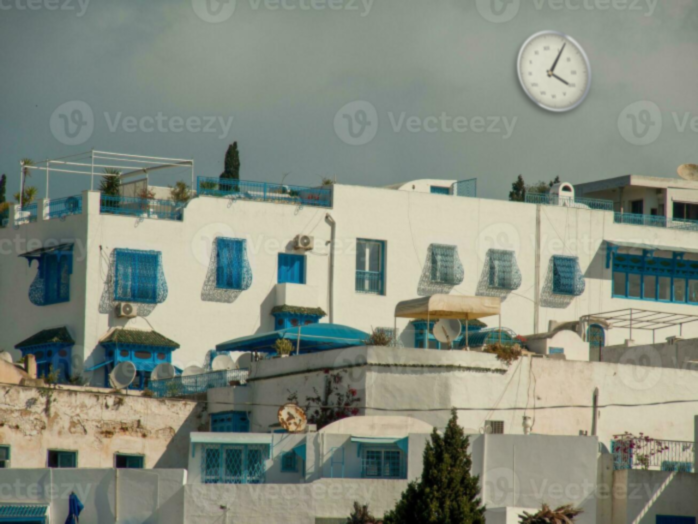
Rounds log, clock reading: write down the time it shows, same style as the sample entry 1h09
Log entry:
4h06
